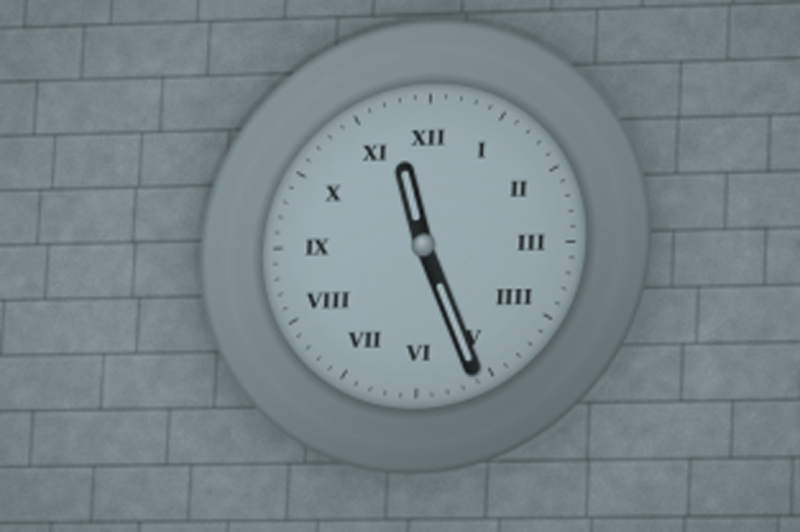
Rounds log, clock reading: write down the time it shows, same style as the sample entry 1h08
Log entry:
11h26
